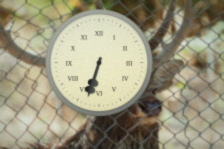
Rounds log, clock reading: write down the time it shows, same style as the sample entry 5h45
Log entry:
6h33
